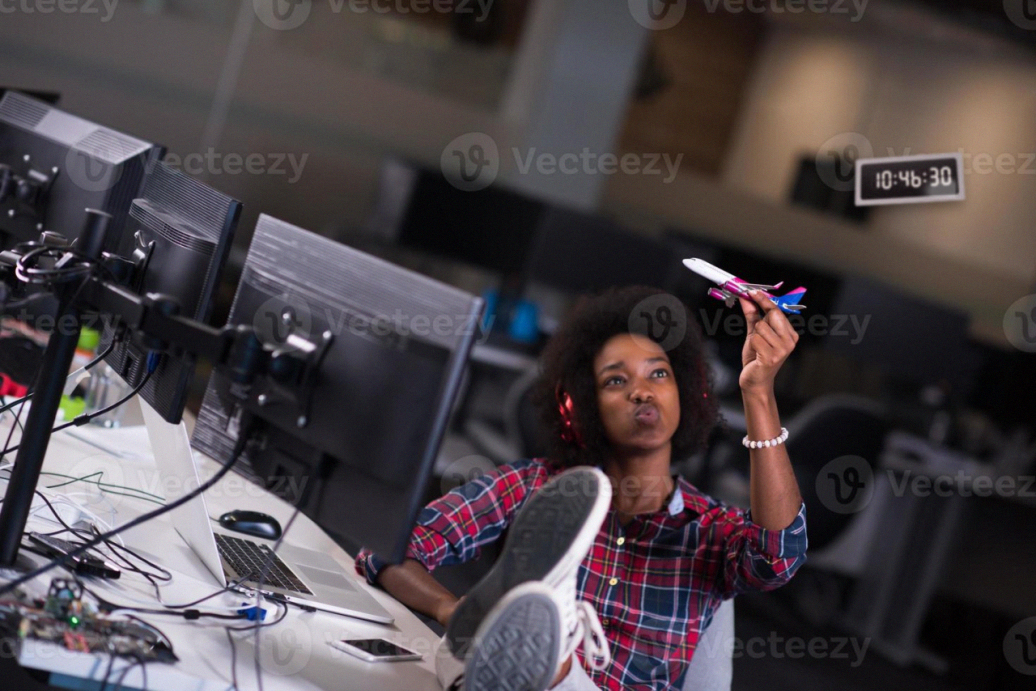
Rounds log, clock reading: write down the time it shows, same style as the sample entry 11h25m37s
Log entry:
10h46m30s
